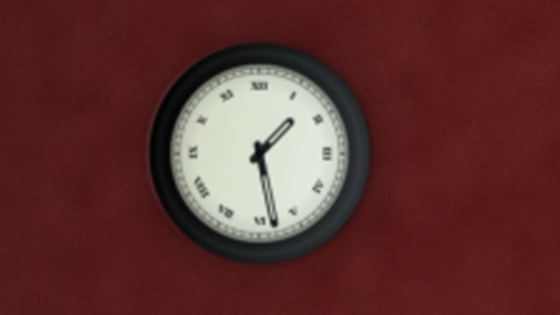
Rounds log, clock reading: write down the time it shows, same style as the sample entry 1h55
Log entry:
1h28
